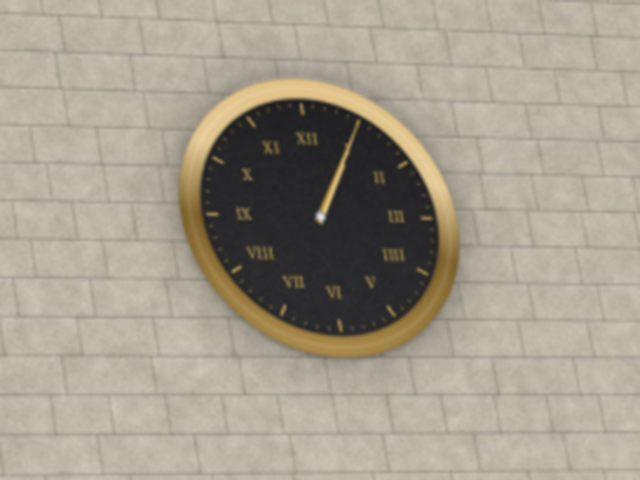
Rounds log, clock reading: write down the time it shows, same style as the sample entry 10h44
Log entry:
1h05
